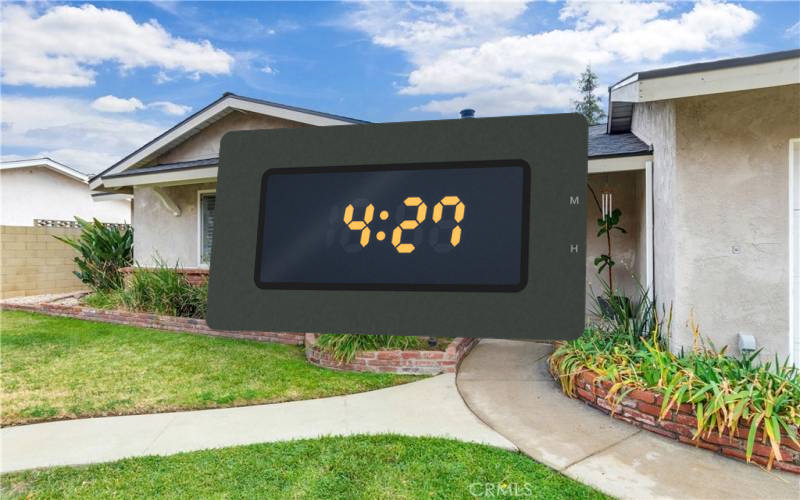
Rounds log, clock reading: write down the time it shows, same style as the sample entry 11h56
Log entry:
4h27
